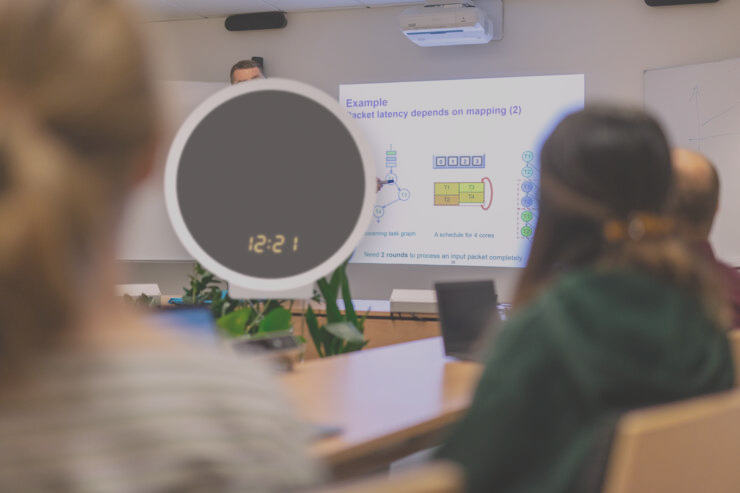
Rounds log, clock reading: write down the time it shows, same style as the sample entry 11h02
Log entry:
12h21
